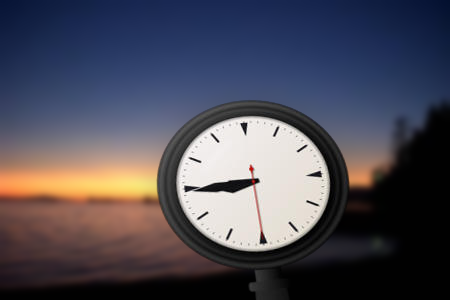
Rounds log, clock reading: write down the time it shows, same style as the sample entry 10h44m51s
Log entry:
8h44m30s
